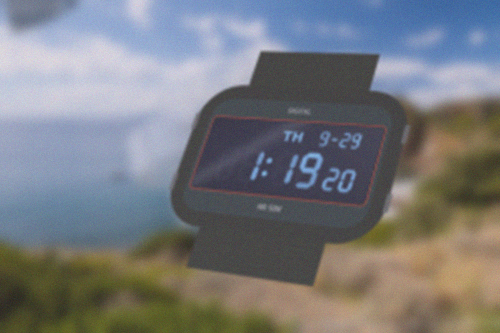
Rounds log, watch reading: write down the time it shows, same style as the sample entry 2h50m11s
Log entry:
1h19m20s
